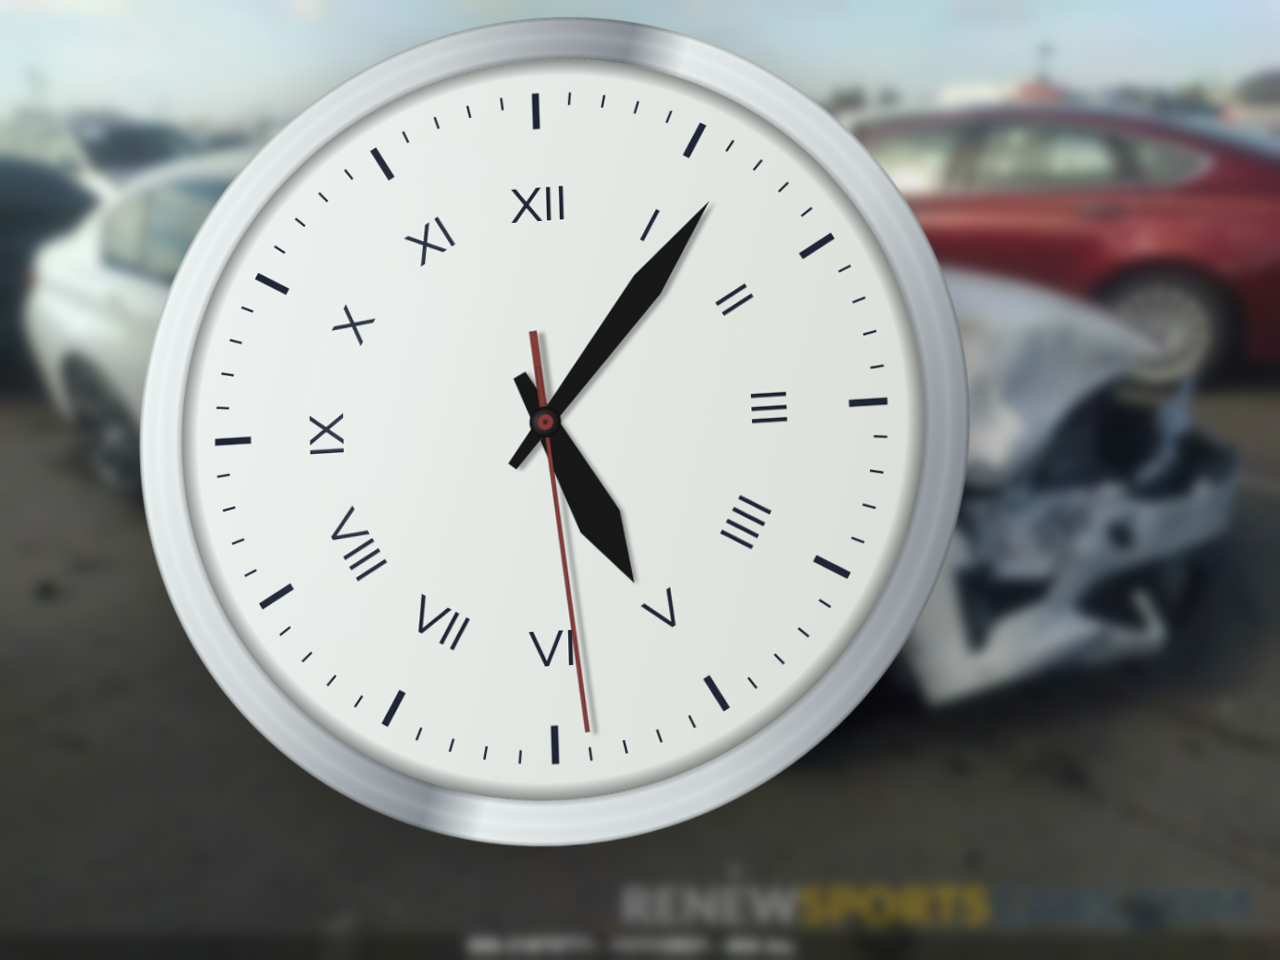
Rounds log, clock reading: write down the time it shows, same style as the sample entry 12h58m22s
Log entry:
5h06m29s
